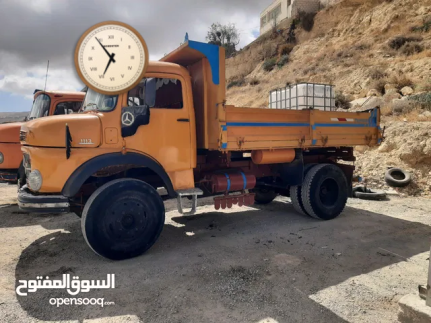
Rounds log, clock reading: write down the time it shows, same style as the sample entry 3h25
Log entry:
6h54
